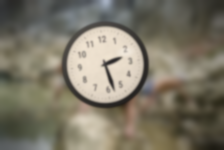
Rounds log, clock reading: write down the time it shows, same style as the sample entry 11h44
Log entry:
2h28
